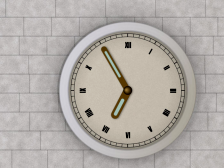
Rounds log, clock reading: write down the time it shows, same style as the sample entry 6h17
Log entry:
6h55
